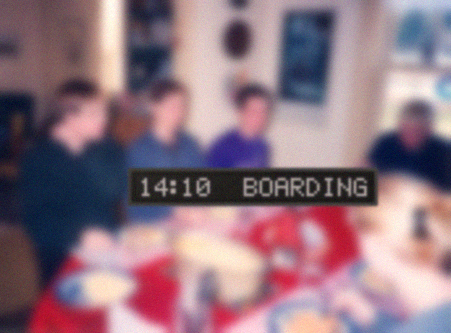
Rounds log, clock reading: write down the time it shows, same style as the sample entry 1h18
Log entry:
14h10
